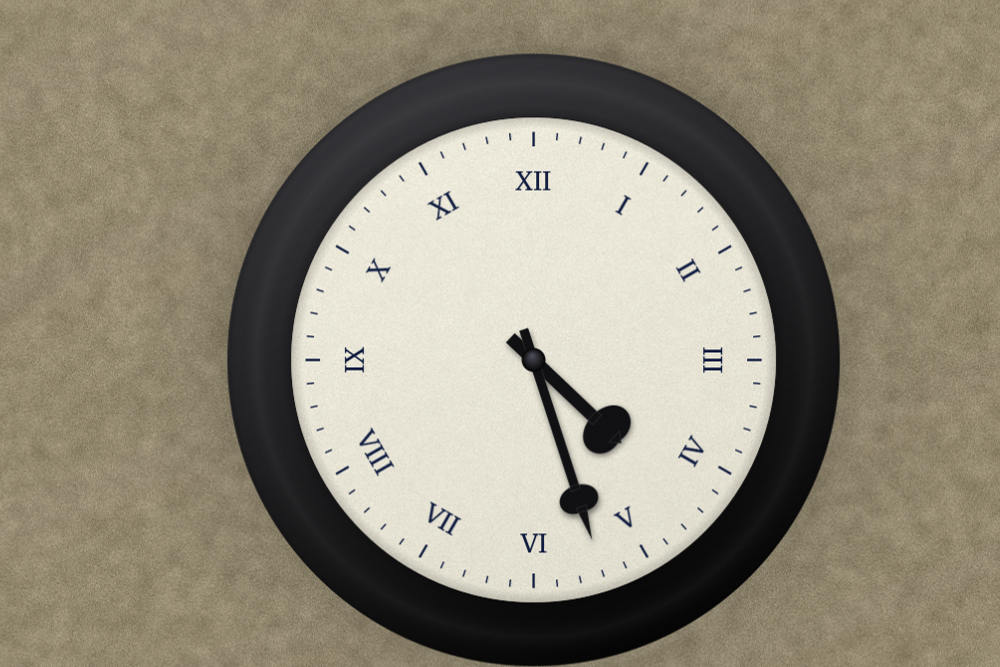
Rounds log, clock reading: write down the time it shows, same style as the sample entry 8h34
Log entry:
4h27
